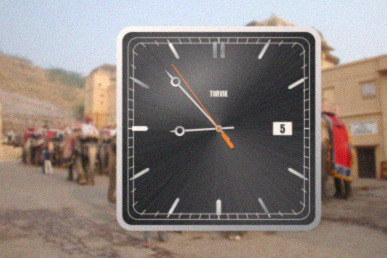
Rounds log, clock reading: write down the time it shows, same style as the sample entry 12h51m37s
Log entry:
8h52m54s
